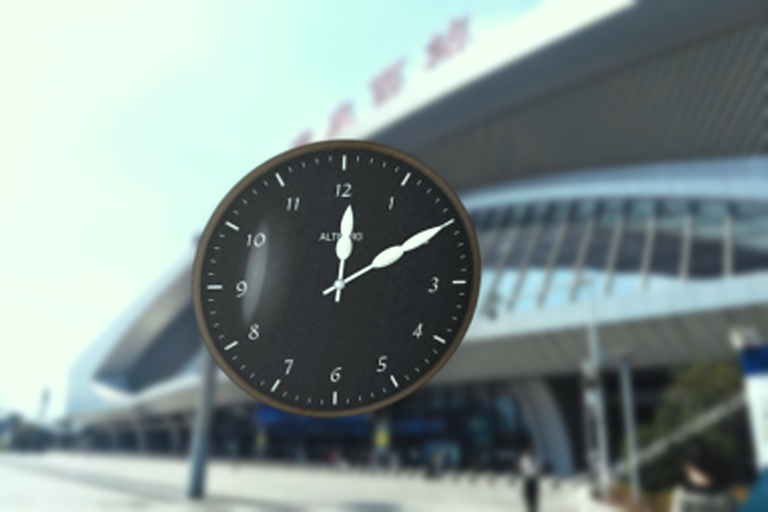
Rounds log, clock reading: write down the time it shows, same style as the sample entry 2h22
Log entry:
12h10
